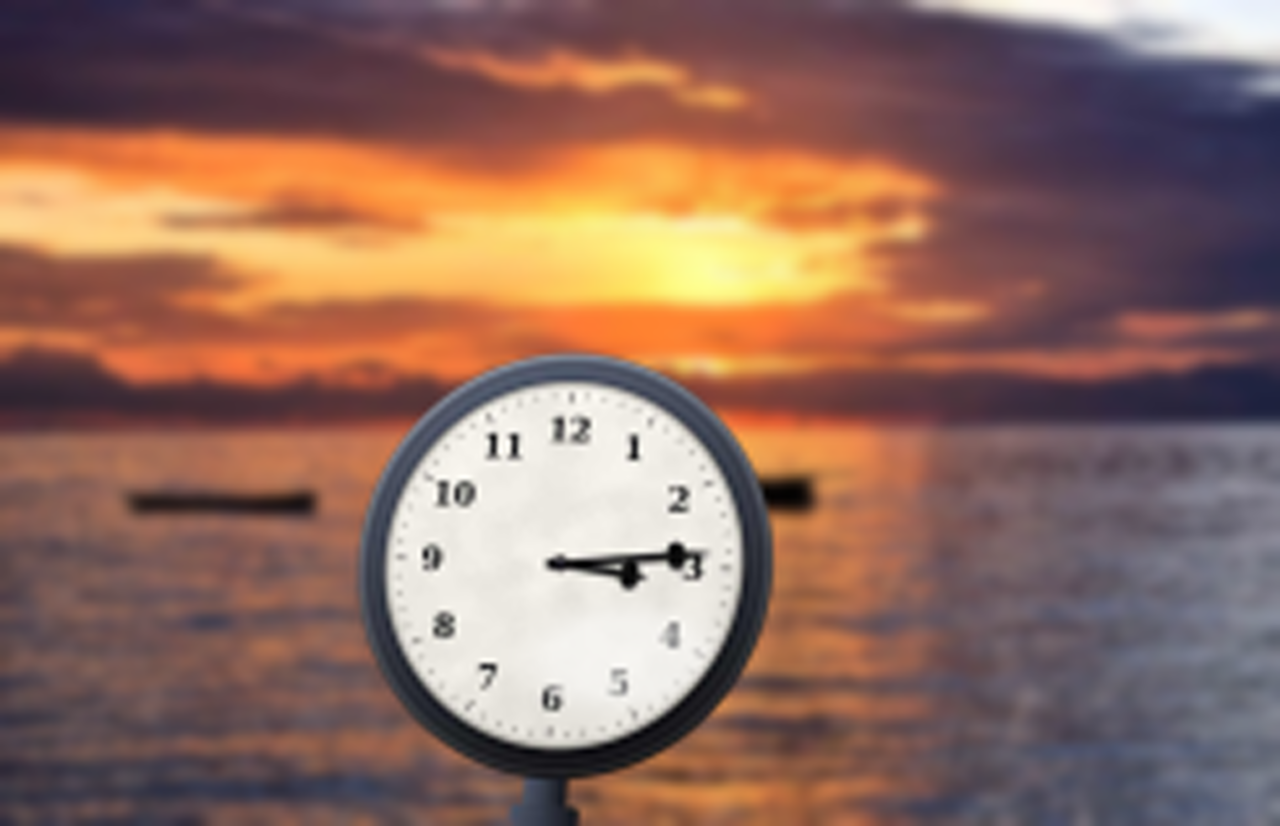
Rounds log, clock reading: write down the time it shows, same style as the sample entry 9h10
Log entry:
3h14
